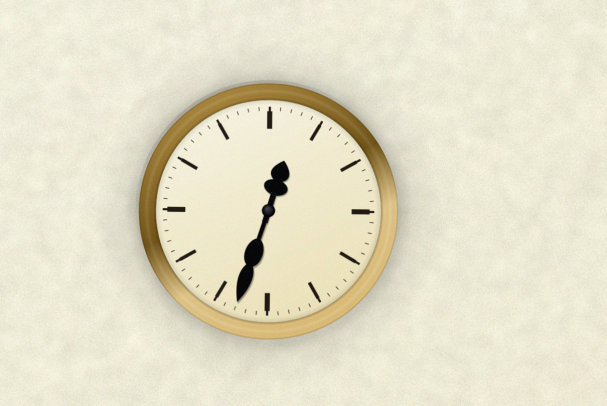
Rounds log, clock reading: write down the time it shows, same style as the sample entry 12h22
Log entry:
12h33
